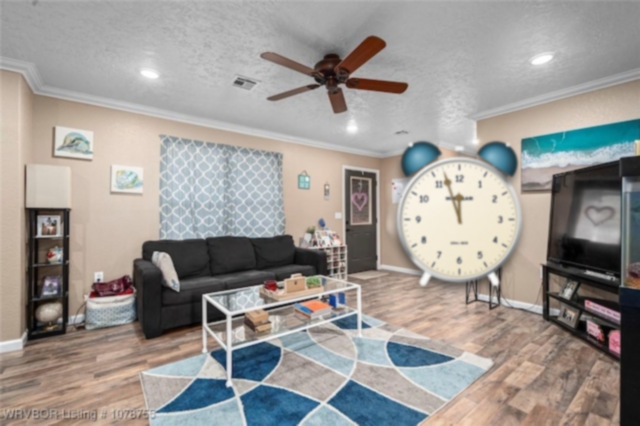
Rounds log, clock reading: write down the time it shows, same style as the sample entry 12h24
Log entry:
11h57
